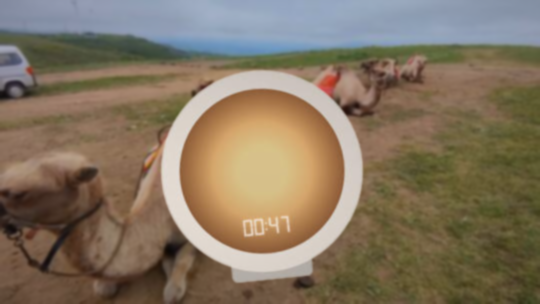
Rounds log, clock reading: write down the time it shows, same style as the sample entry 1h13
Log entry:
0h47
